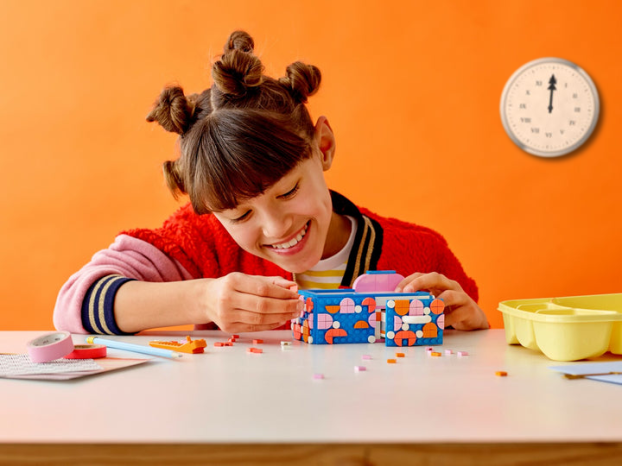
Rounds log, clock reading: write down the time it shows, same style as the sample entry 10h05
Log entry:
12h00
